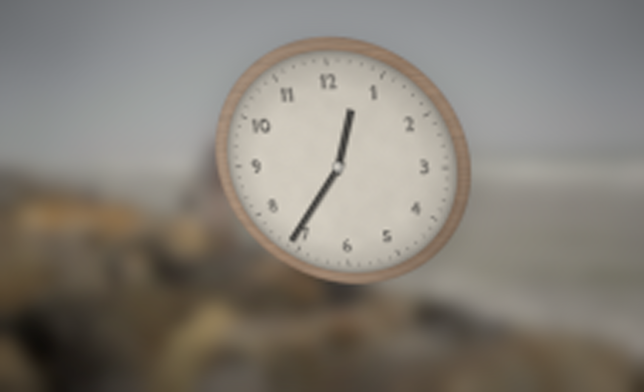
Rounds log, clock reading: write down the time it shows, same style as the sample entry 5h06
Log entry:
12h36
